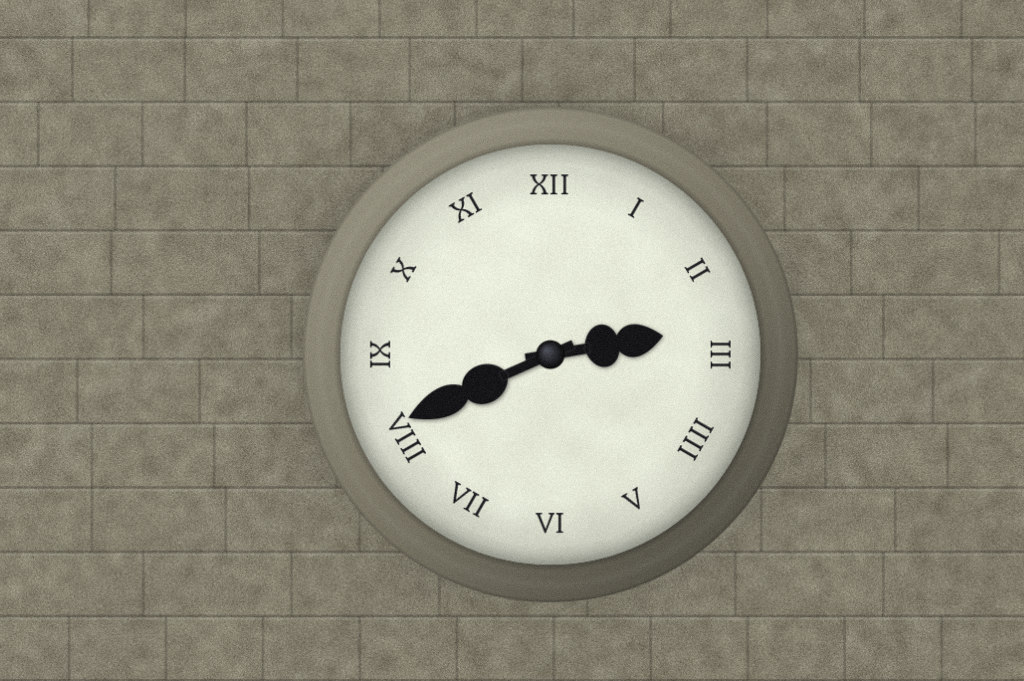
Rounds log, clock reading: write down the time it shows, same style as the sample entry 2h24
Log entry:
2h41
